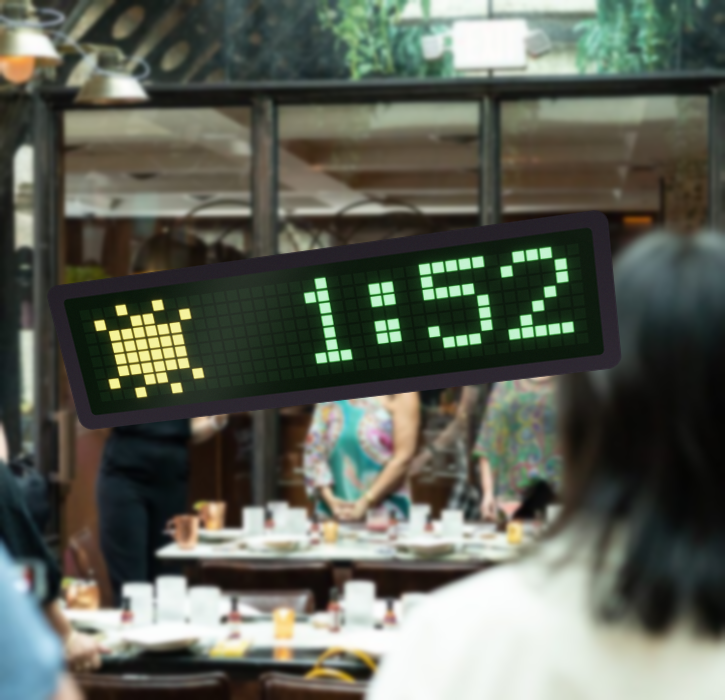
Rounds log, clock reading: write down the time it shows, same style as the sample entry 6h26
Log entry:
1h52
